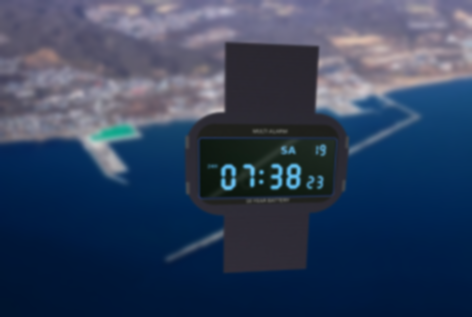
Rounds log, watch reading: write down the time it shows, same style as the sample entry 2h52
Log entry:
7h38
